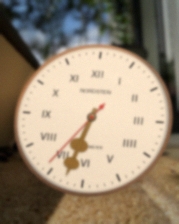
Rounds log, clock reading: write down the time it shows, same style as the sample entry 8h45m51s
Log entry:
6h32m36s
